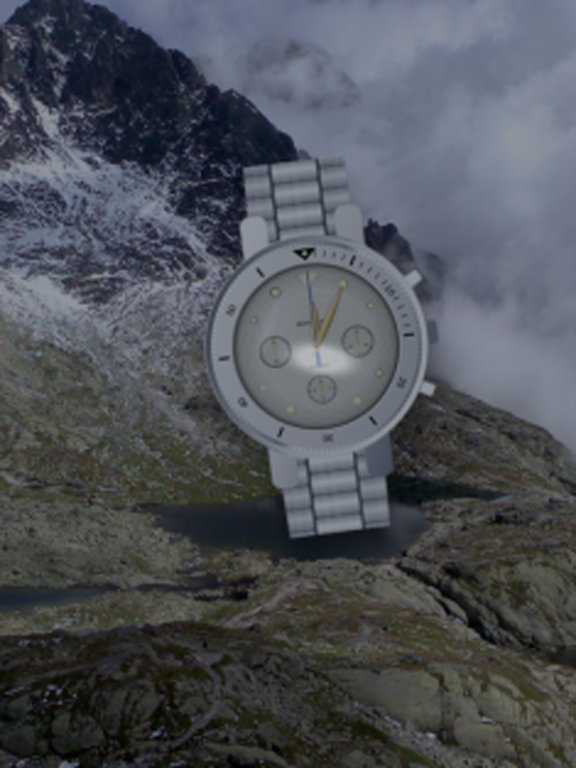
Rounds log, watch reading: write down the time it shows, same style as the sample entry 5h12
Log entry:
12h05
